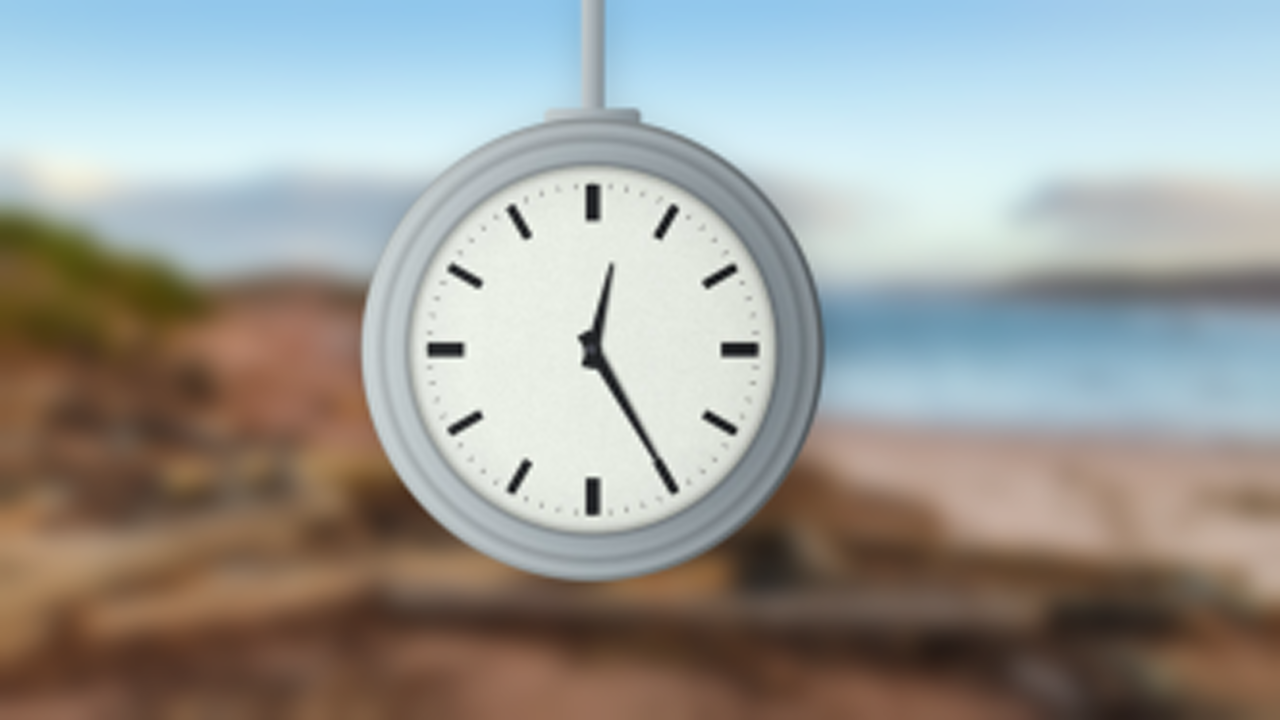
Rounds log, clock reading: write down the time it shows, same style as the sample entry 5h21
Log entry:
12h25
